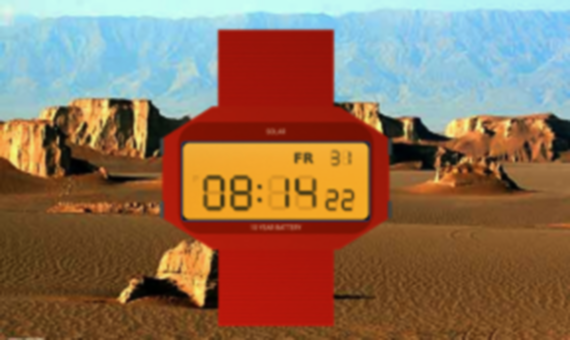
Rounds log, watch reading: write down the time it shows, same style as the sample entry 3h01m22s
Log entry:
8h14m22s
